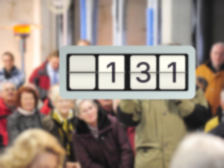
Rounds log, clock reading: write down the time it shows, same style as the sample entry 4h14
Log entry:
1h31
